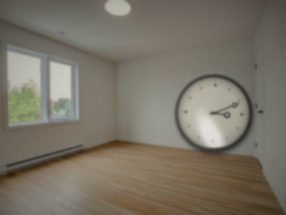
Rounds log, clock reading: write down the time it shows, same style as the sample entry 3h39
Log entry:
3h11
